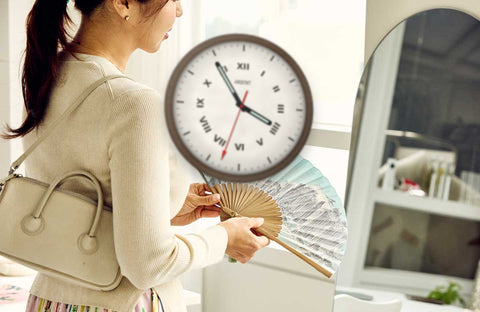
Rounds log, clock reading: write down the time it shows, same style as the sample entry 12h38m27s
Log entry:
3h54m33s
